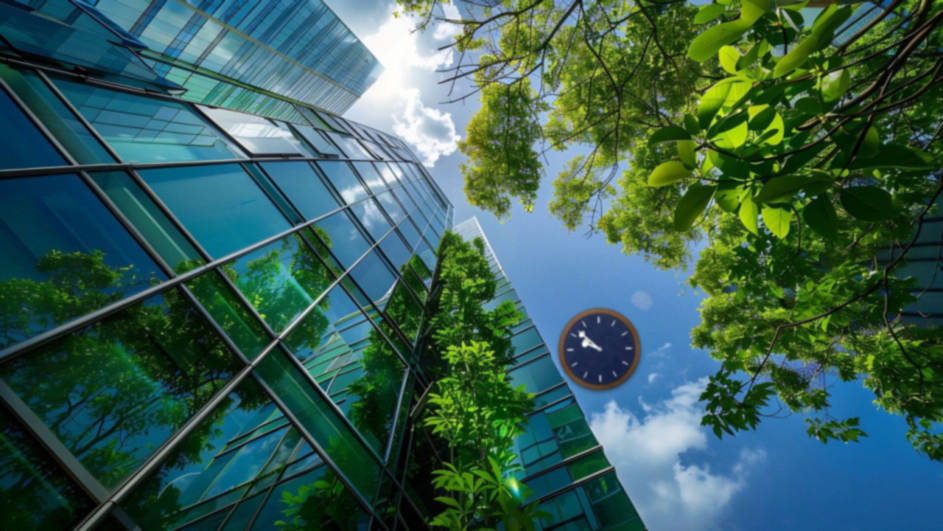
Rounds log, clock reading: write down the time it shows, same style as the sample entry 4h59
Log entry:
9h52
